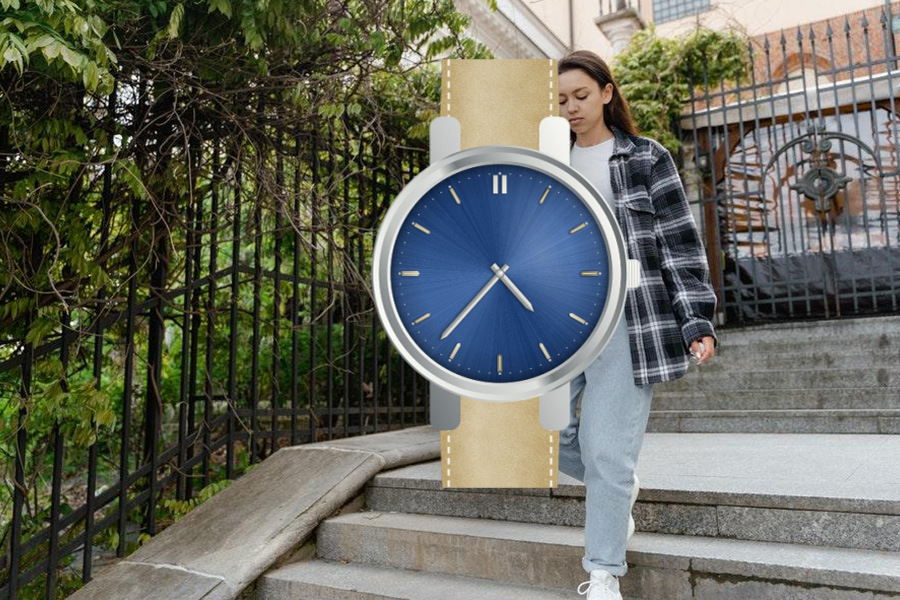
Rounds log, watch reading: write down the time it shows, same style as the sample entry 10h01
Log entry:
4h37
